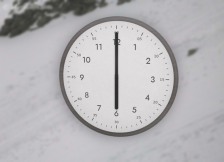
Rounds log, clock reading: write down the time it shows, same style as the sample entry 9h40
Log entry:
6h00
